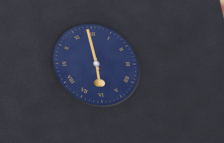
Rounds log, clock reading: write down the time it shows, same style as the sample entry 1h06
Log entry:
5h59
